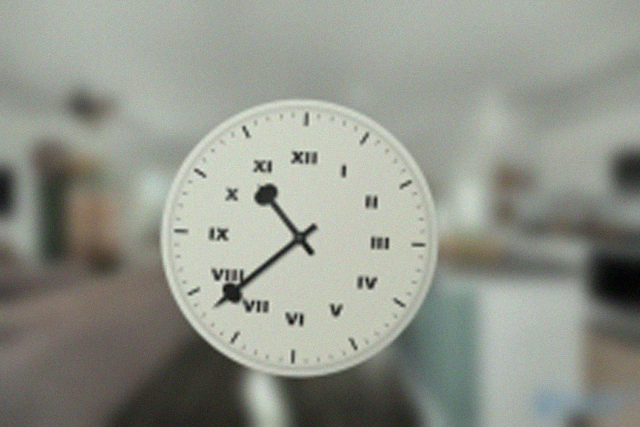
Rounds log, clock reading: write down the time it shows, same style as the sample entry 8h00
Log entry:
10h38
